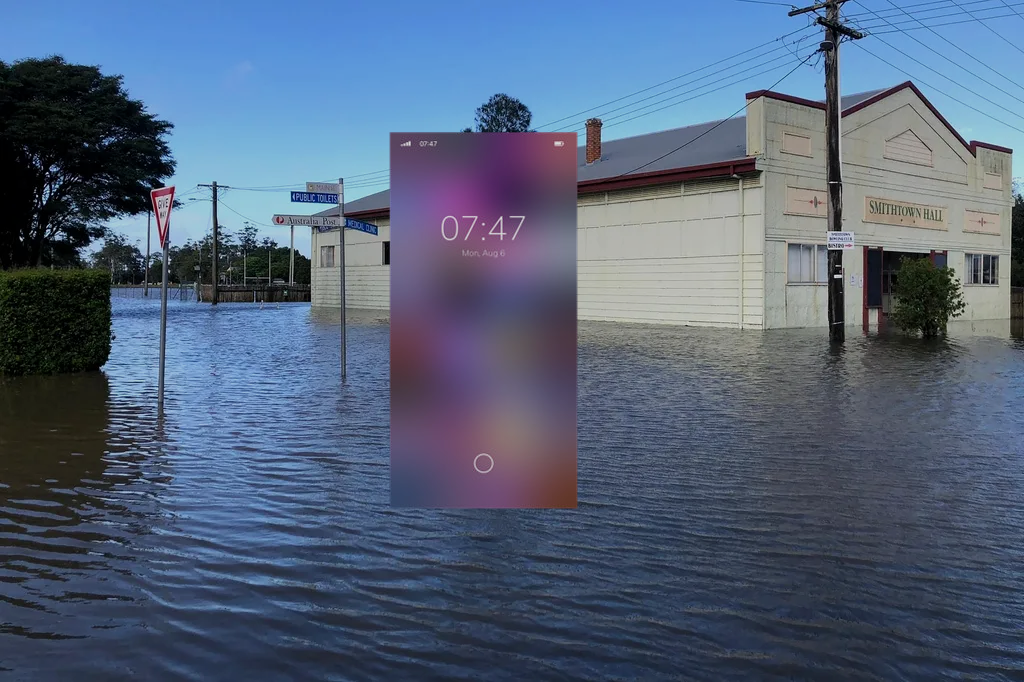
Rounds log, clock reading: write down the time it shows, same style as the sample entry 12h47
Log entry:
7h47
